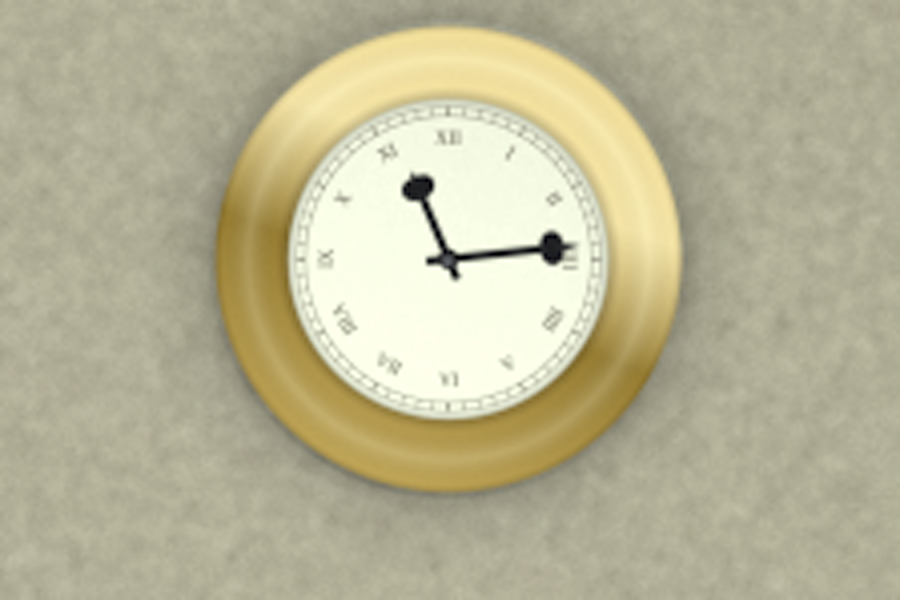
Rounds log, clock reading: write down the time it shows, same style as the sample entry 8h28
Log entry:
11h14
